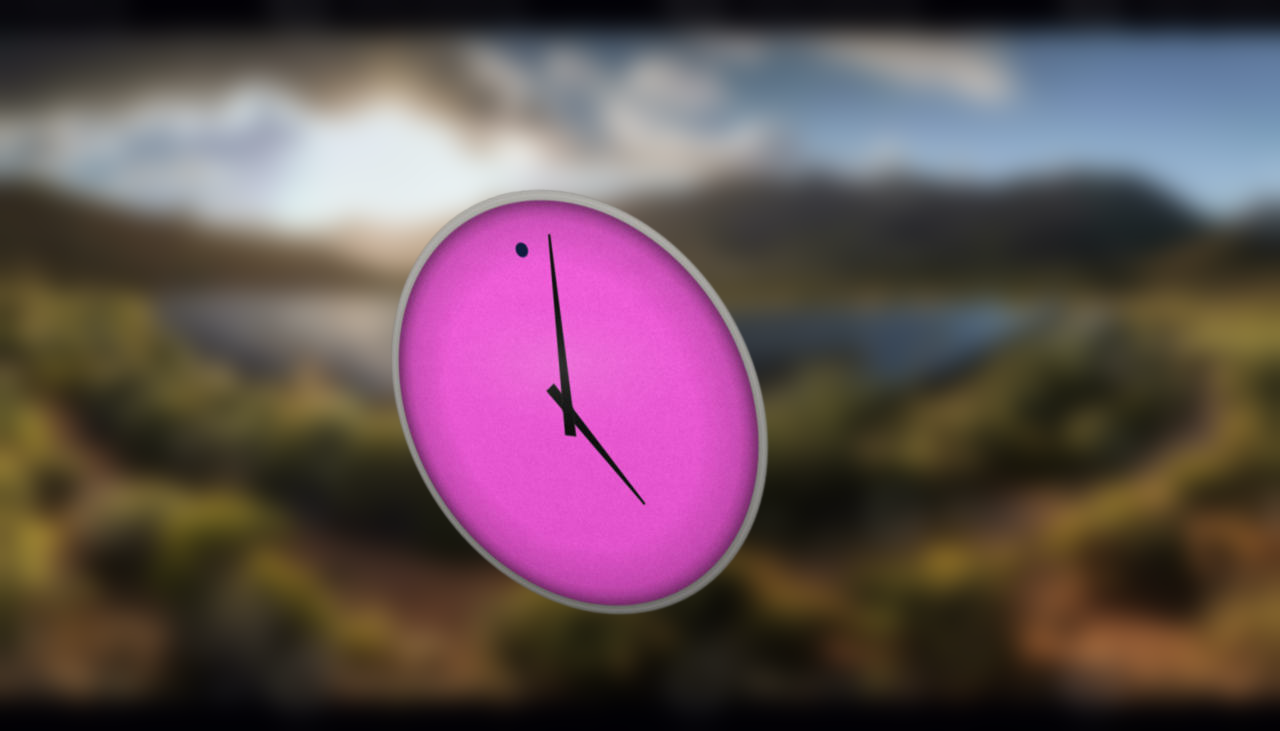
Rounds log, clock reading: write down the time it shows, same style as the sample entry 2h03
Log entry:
5h02
